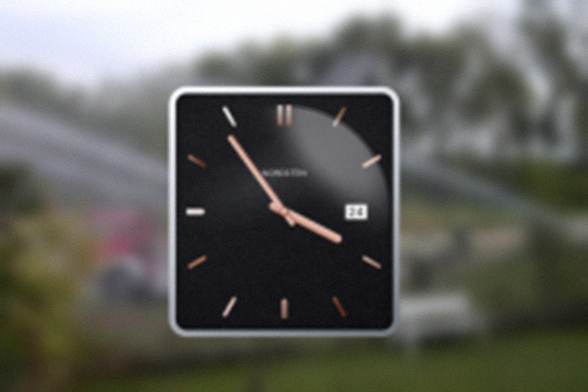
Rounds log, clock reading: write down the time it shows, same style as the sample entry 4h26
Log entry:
3h54
